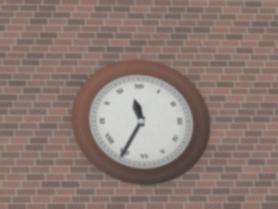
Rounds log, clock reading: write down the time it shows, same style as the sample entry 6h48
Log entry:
11h35
